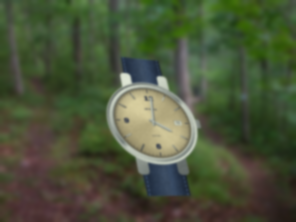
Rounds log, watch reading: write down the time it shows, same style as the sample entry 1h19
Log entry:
4h01
